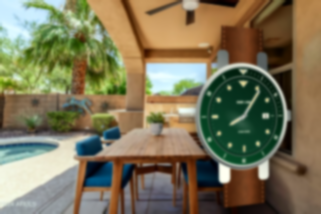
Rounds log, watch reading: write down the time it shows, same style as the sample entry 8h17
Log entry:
8h06
